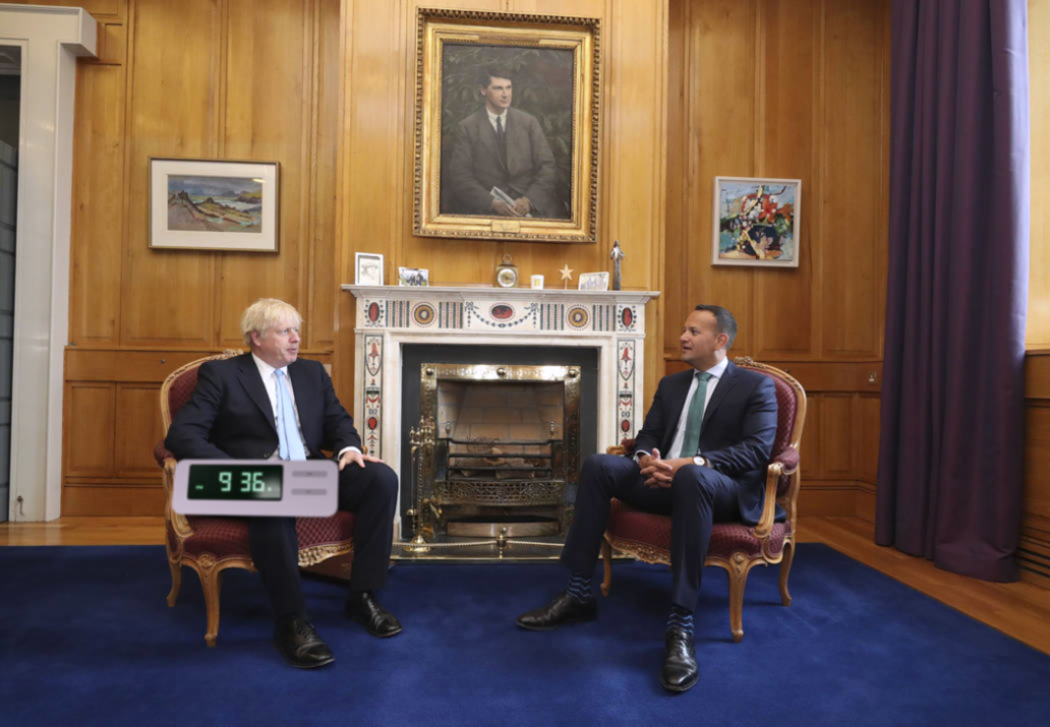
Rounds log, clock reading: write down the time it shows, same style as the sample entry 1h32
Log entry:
9h36
